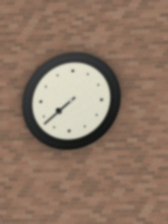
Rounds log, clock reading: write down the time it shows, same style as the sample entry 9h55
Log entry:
7h38
